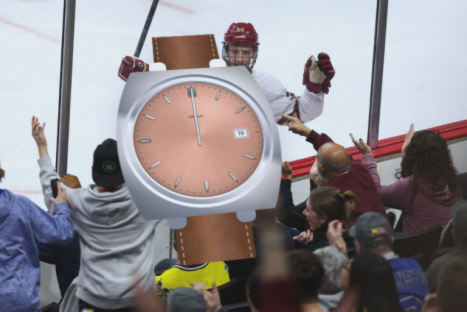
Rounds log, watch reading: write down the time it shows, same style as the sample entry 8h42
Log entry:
12h00
